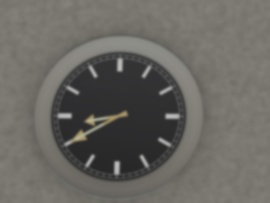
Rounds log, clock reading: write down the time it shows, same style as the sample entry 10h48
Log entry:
8h40
